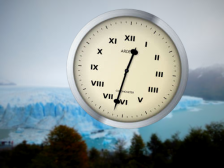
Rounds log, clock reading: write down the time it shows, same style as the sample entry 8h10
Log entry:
12h32
